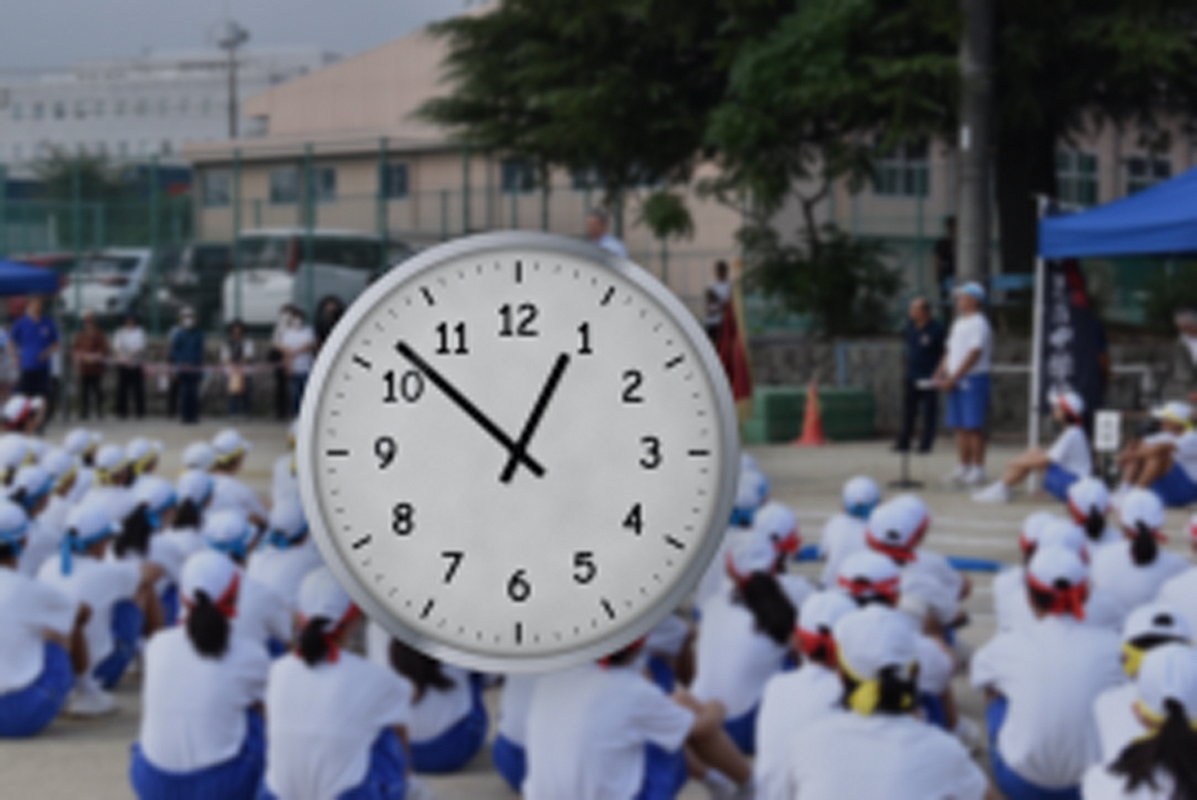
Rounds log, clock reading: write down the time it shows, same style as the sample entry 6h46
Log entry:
12h52
